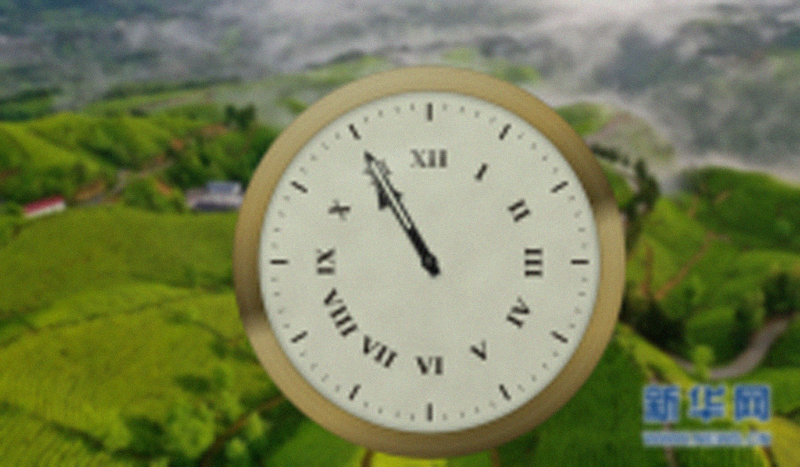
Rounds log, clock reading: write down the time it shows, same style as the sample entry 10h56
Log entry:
10h55
